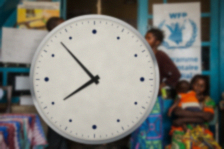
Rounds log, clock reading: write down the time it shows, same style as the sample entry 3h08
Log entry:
7h53
